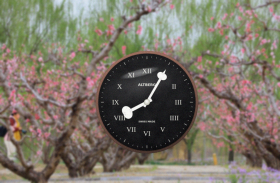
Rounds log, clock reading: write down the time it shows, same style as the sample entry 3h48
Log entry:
8h05
